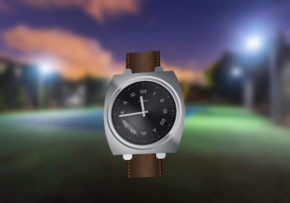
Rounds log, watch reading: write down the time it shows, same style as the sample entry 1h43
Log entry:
11h44
